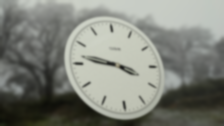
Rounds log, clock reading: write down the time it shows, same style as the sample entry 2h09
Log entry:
3h47
